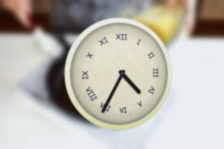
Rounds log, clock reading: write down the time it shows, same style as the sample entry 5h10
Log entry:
4h35
